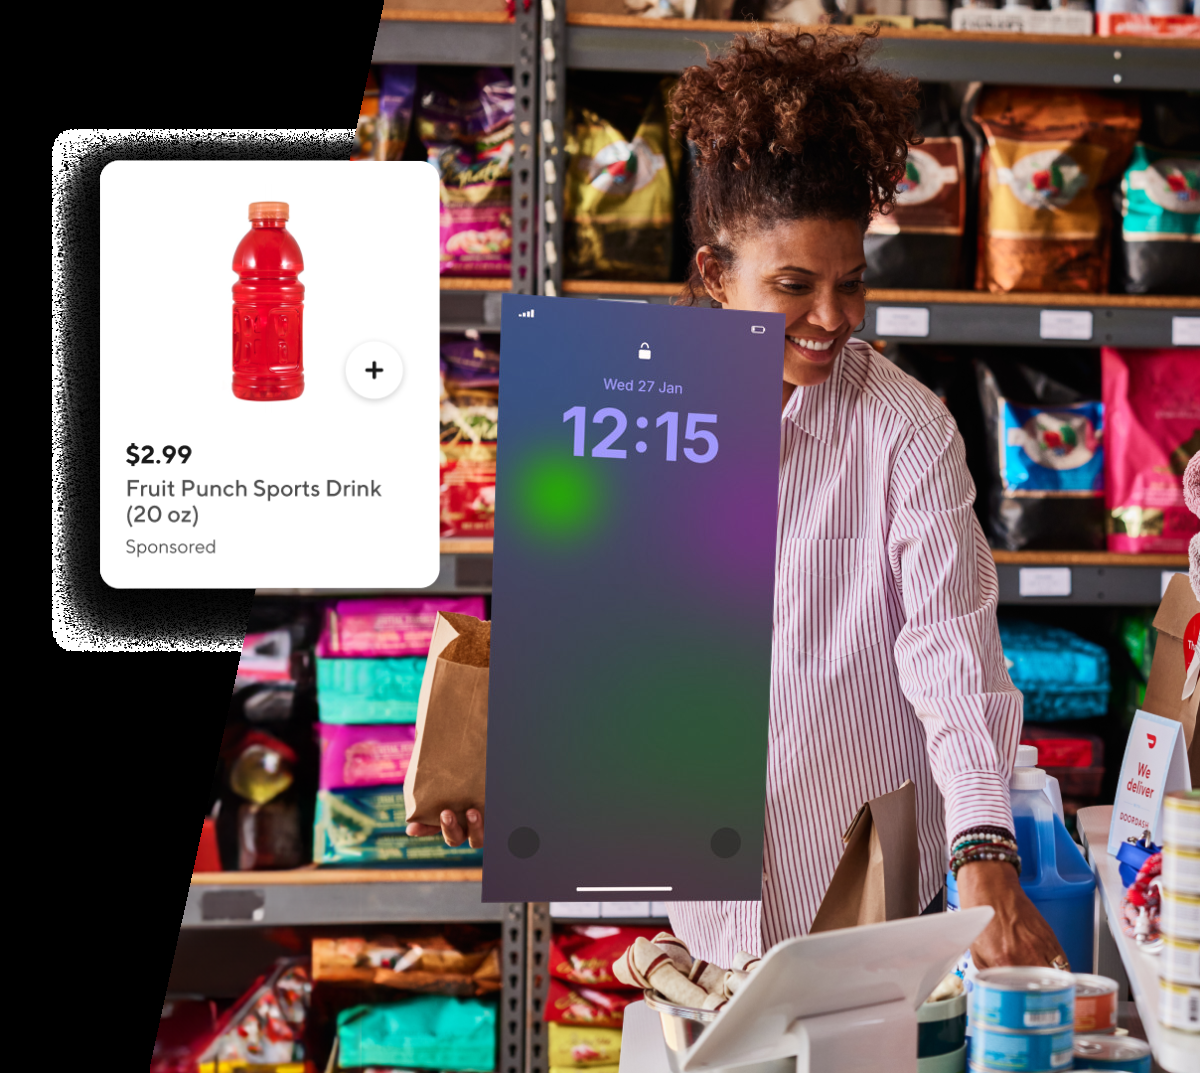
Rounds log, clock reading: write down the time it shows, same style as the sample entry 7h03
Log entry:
12h15
